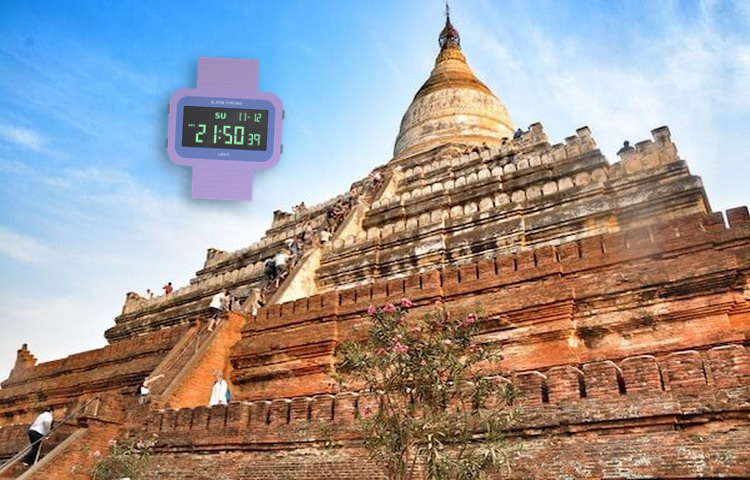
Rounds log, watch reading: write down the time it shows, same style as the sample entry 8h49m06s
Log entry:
21h50m39s
